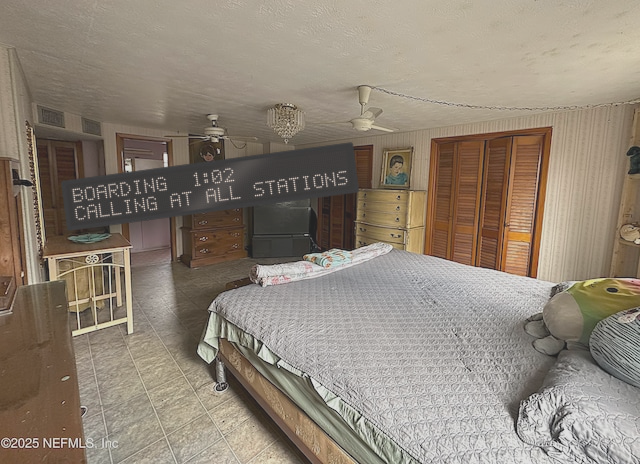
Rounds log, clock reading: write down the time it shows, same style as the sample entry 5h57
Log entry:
1h02
